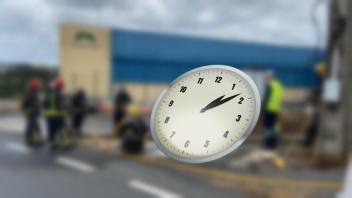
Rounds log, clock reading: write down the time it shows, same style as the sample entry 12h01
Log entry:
1h08
